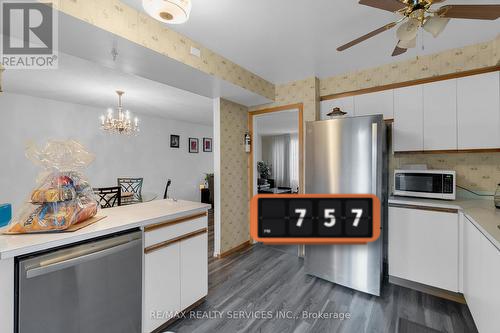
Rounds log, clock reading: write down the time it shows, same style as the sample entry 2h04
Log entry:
7h57
